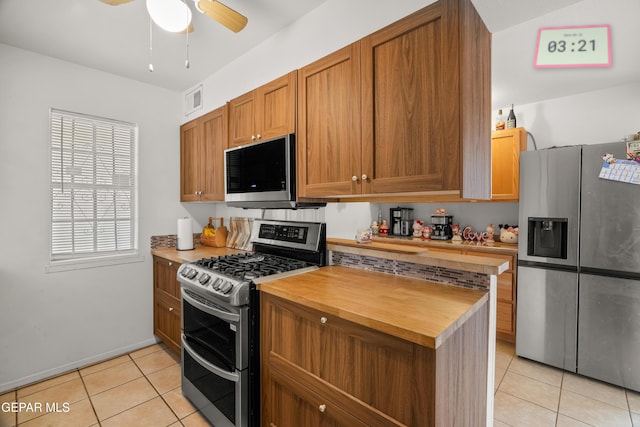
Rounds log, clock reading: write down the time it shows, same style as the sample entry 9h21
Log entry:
3h21
